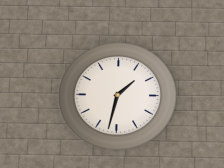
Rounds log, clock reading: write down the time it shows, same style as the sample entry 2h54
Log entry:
1h32
